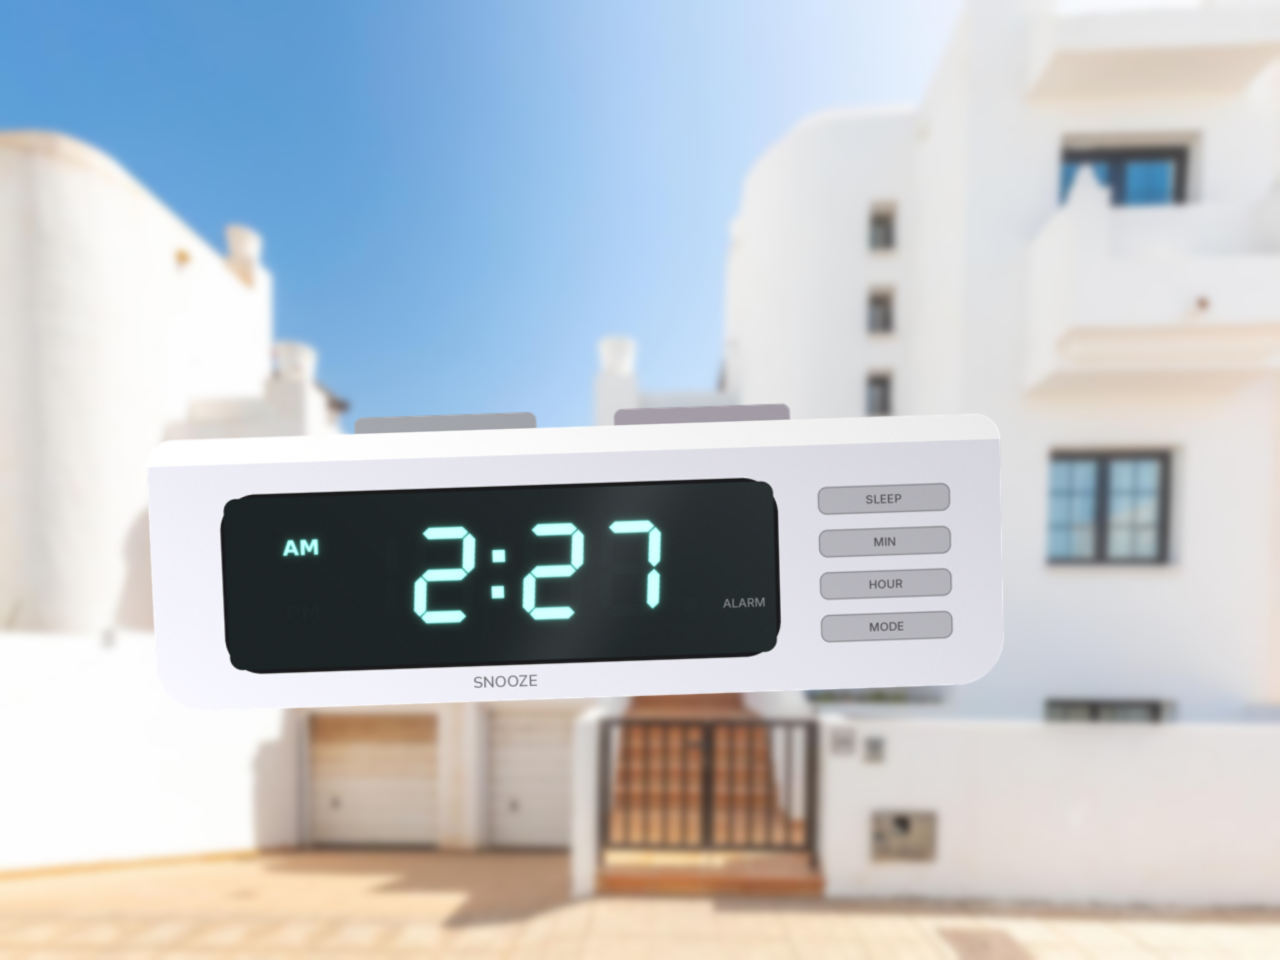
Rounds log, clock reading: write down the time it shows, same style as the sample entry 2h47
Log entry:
2h27
